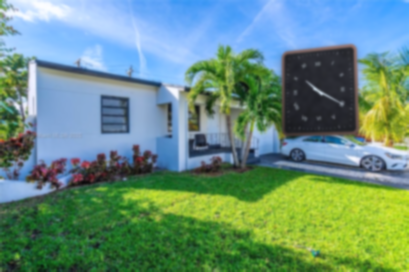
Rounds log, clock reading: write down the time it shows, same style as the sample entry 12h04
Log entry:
10h20
